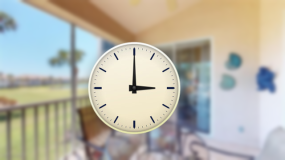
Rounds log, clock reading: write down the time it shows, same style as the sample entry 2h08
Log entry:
3h00
